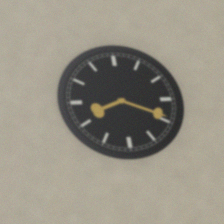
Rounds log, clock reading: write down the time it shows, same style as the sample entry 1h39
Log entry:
8h19
